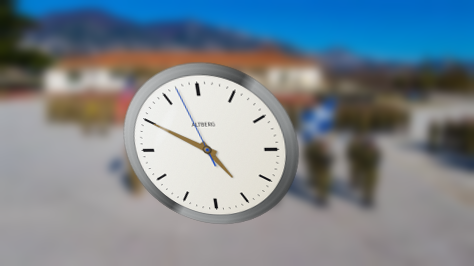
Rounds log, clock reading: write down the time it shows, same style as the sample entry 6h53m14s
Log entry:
4h49m57s
